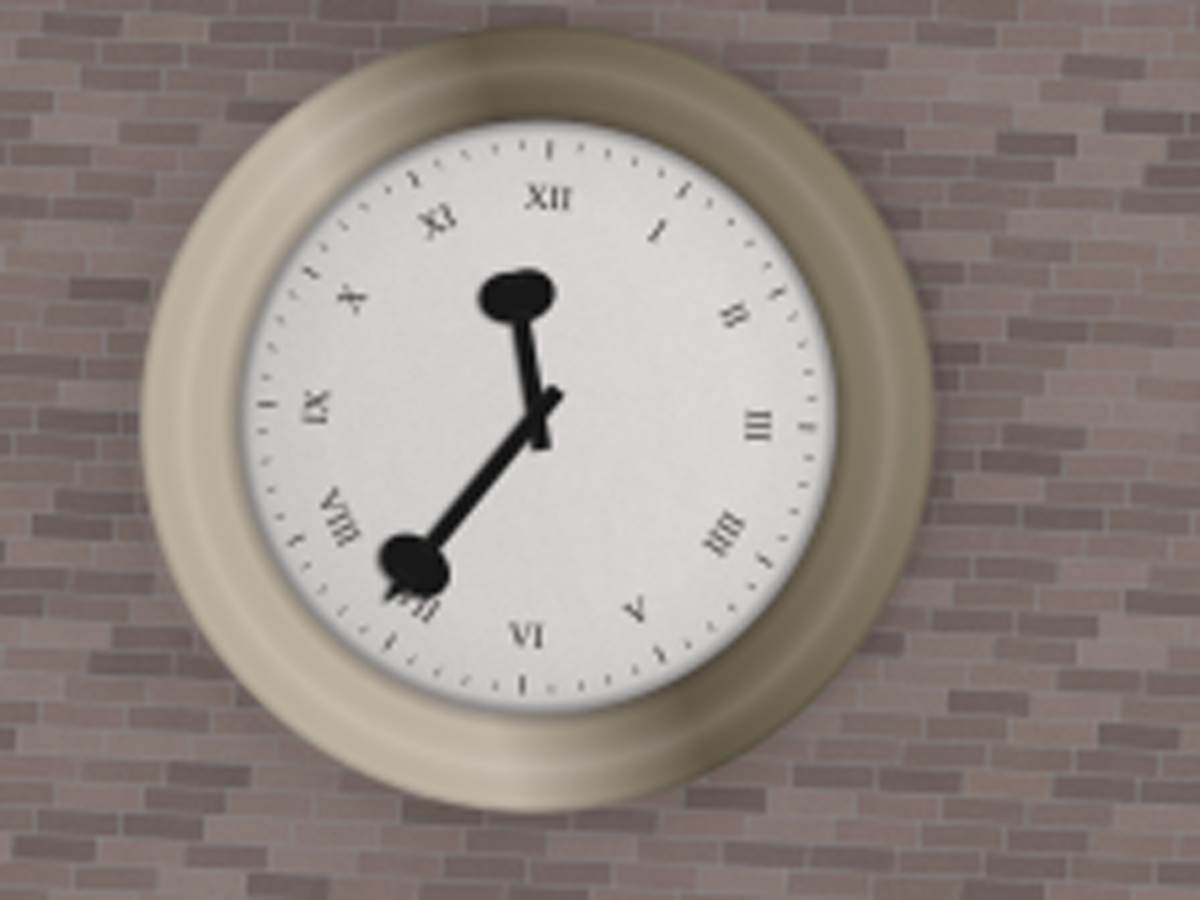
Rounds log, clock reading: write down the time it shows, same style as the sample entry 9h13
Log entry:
11h36
